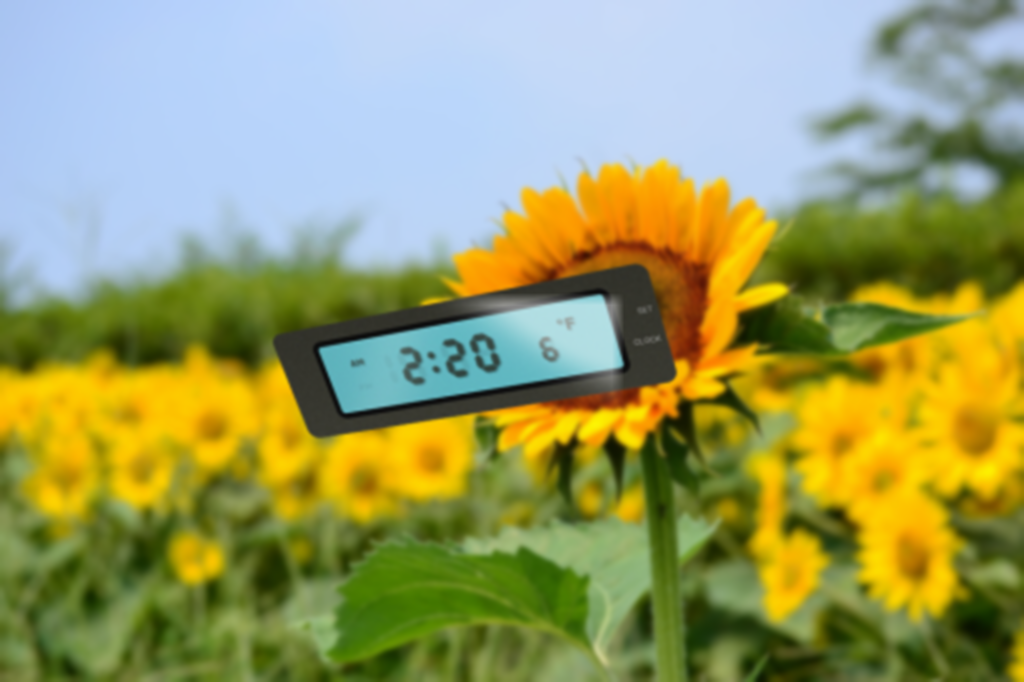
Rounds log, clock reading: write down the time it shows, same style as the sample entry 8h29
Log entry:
2h20
